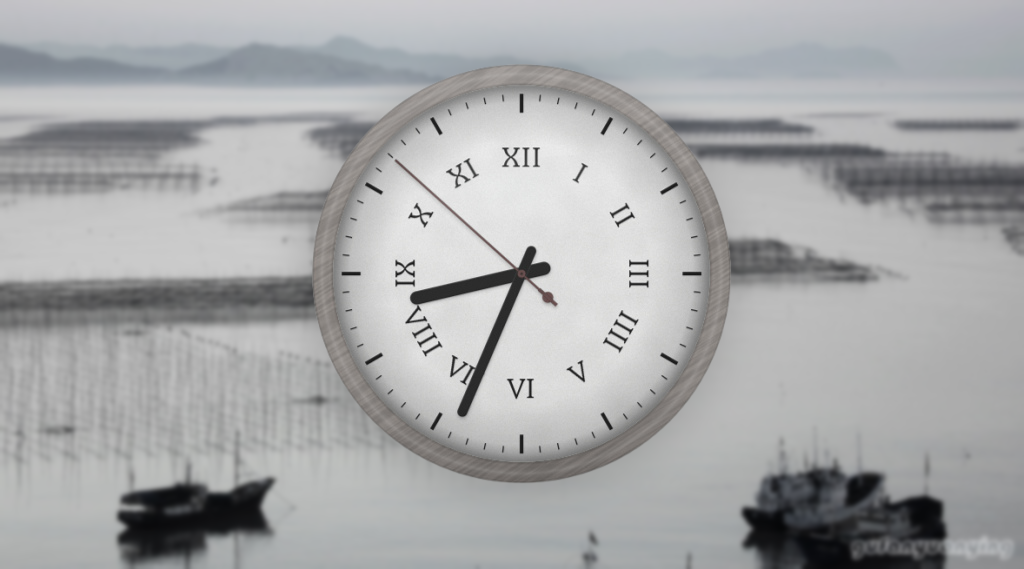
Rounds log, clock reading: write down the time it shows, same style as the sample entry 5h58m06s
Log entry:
8h33m52s
